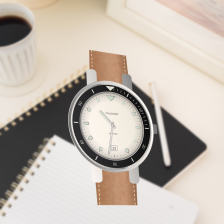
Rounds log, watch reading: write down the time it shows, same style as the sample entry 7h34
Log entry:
10h32
